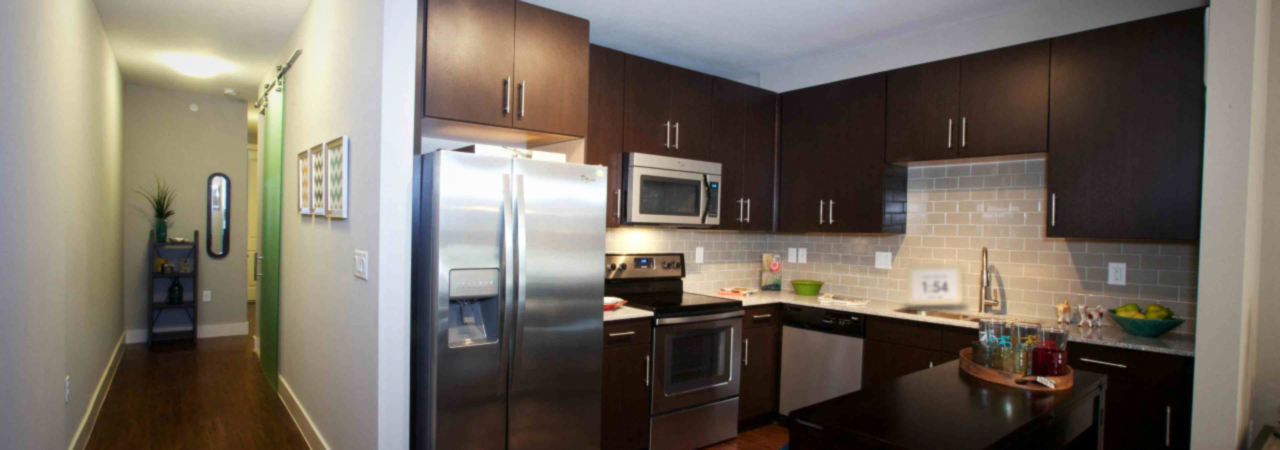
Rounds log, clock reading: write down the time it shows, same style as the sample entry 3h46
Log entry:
1h54
